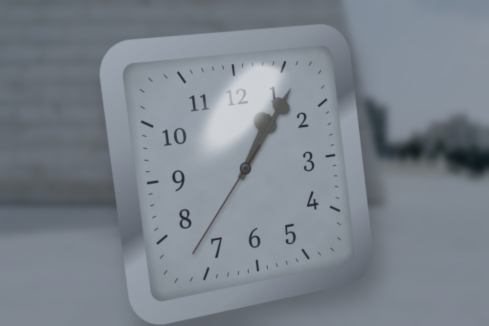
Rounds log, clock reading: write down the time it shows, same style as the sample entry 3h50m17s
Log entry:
1h06m37s
